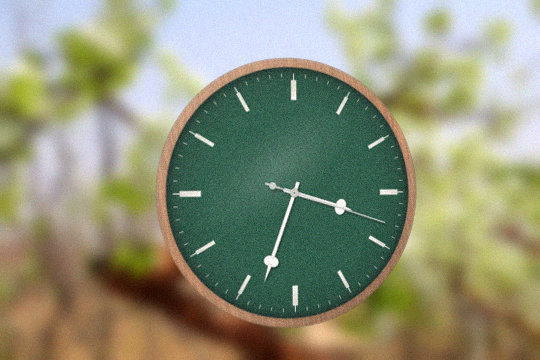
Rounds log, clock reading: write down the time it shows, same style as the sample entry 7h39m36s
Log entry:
3h33m18s
